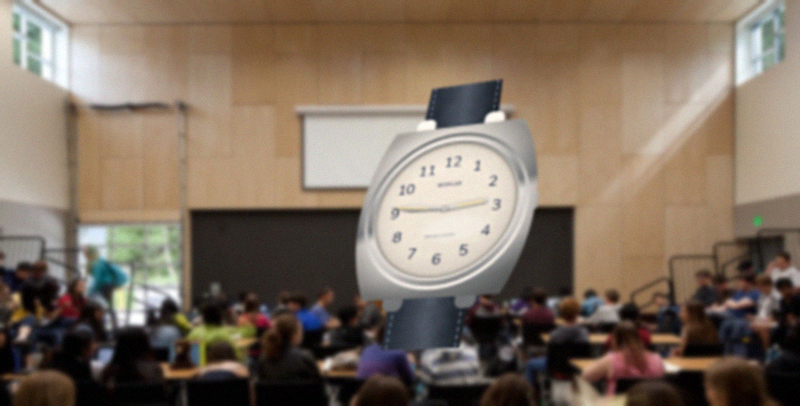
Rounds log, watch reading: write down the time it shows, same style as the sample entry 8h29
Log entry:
2h46
